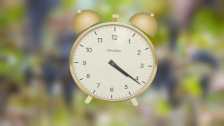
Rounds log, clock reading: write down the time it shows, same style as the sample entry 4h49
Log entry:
4h21
